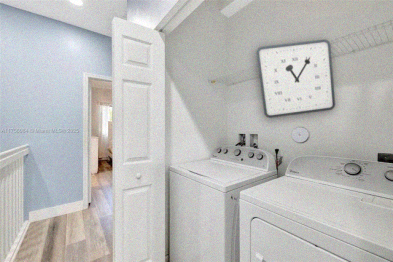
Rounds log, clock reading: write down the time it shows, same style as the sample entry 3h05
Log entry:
11h06
